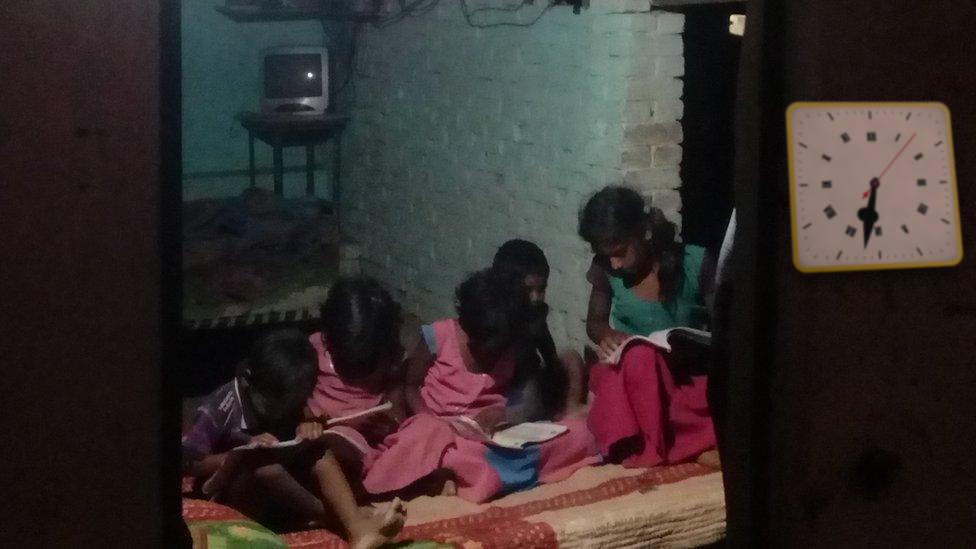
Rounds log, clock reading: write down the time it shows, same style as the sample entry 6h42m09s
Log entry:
6h32m07s
